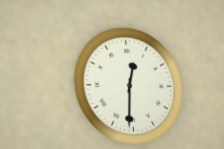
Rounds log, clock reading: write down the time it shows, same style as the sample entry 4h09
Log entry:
12h31
